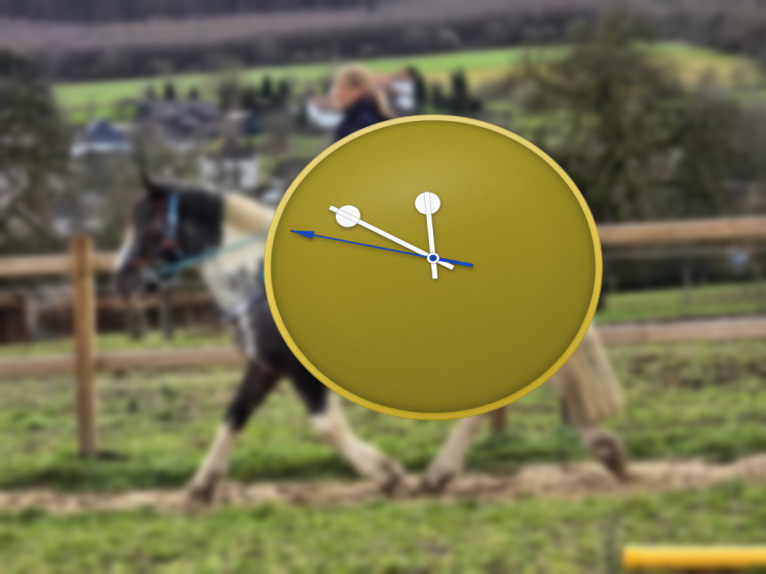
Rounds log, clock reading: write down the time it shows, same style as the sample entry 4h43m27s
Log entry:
11h49m47s
